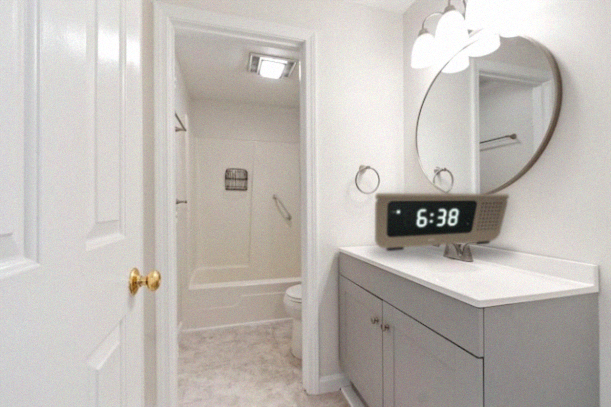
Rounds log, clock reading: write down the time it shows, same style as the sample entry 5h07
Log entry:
6h38
